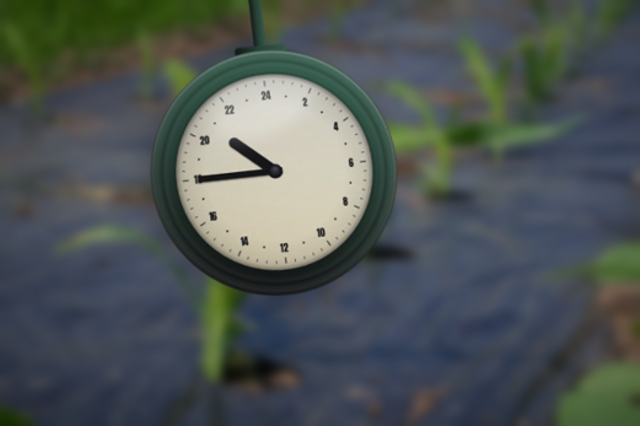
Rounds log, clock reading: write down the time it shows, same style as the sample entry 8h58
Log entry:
20h45
